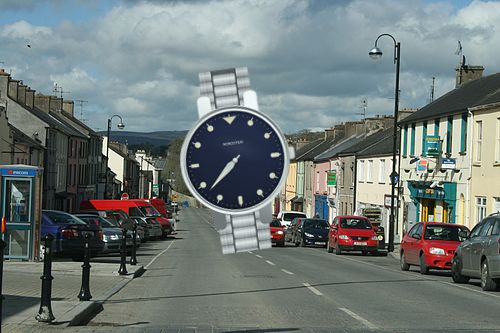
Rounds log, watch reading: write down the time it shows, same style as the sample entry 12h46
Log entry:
7h38
